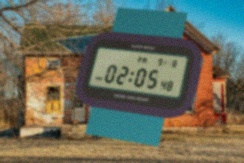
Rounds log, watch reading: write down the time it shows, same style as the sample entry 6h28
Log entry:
2h05
